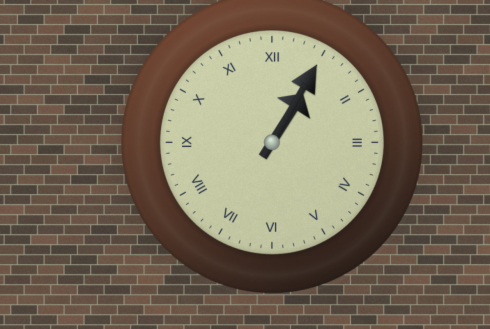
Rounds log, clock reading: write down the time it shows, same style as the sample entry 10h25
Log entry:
1h05
